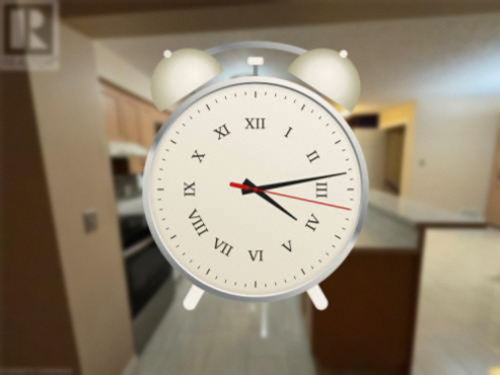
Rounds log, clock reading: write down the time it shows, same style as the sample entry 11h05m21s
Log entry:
4h13m17s
